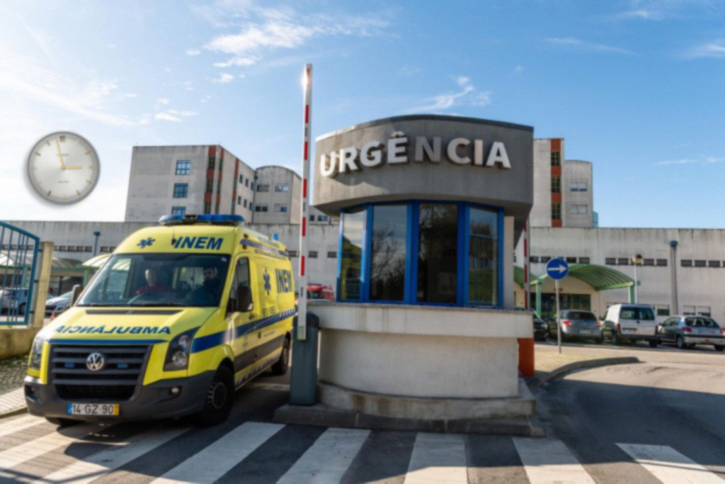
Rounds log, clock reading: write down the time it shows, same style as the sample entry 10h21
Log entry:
2h58
